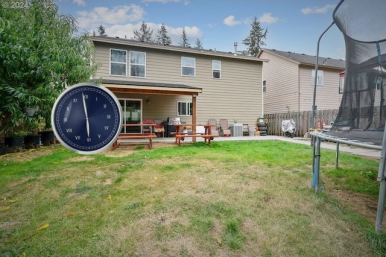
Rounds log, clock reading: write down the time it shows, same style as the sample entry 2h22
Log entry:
5h59
